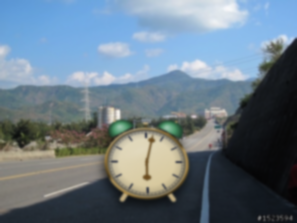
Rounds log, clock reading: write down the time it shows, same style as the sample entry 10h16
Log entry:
6h02
